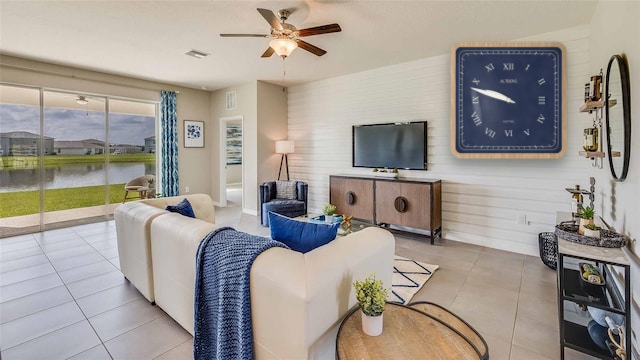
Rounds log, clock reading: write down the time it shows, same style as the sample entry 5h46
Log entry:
9h48
